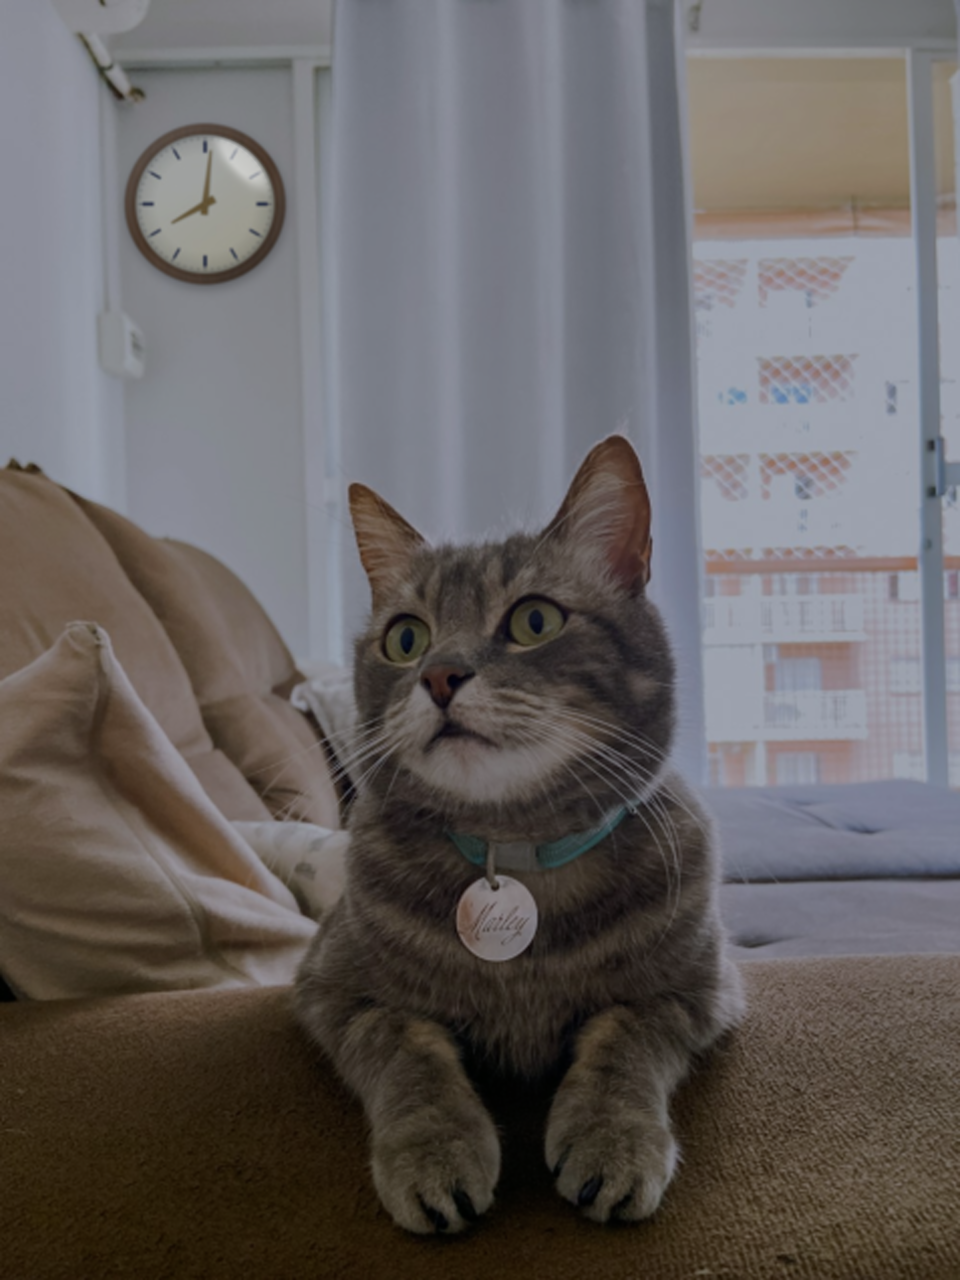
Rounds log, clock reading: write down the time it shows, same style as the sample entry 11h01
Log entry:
8h01
